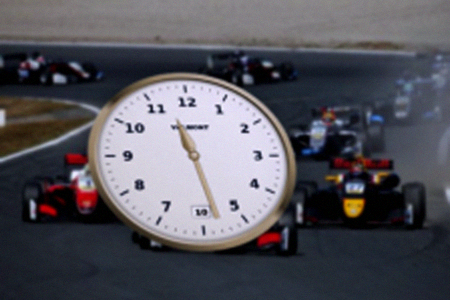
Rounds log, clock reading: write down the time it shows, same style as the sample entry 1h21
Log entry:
11h28
